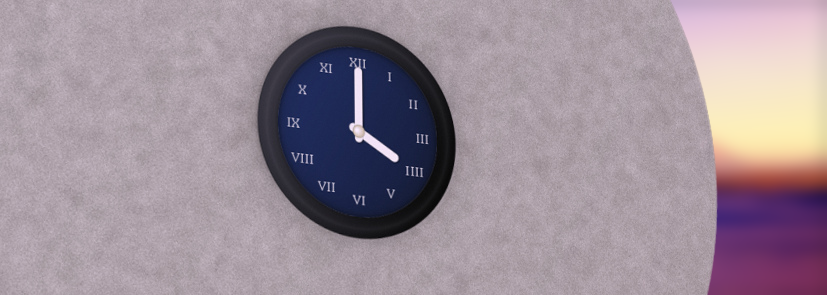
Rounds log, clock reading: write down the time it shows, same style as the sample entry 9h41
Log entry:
4h00
